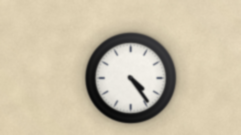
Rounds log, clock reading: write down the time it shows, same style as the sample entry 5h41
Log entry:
4h24
